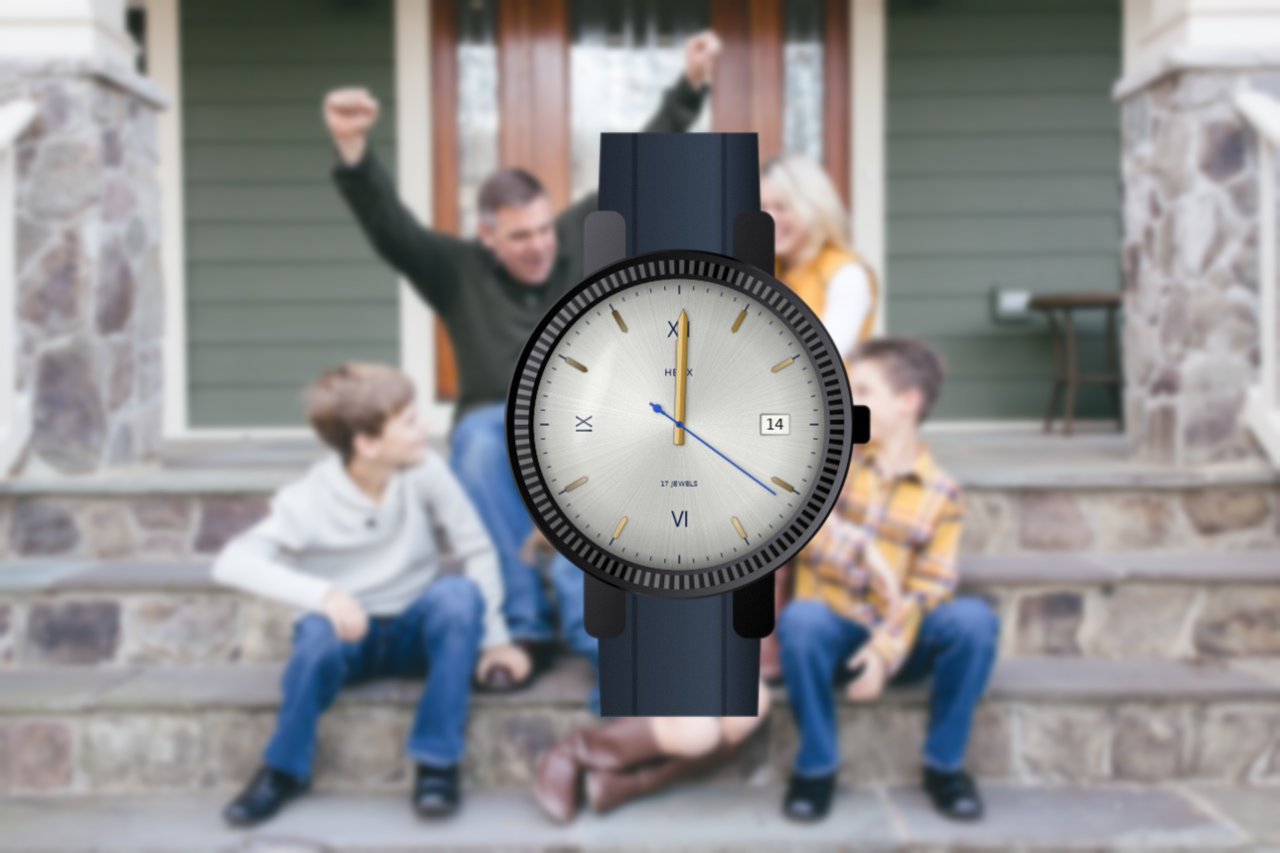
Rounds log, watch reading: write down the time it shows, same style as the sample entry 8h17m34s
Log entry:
12h00m21s
